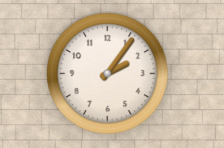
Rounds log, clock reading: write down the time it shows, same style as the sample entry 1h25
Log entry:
2h06
